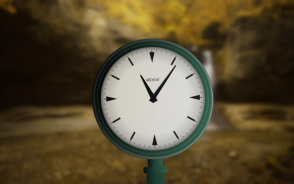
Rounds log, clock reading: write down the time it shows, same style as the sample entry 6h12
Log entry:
11h06
